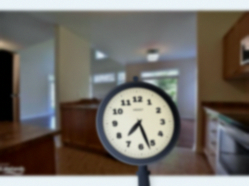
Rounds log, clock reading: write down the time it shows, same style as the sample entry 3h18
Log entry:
7h27
